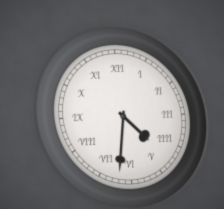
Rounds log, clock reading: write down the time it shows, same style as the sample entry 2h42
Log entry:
4h32
